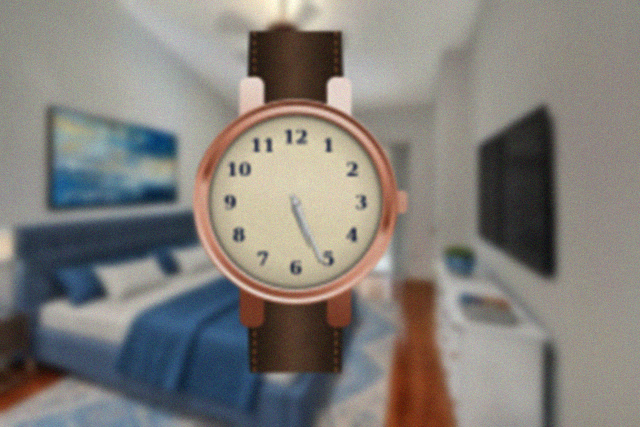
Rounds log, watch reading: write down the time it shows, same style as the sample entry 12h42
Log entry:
5h26
